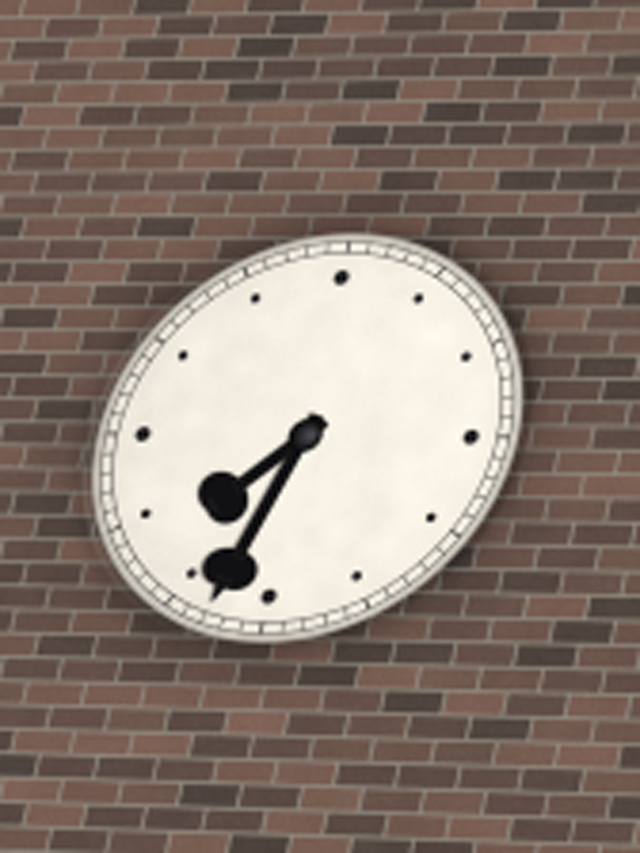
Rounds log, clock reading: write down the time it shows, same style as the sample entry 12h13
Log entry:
7h33
